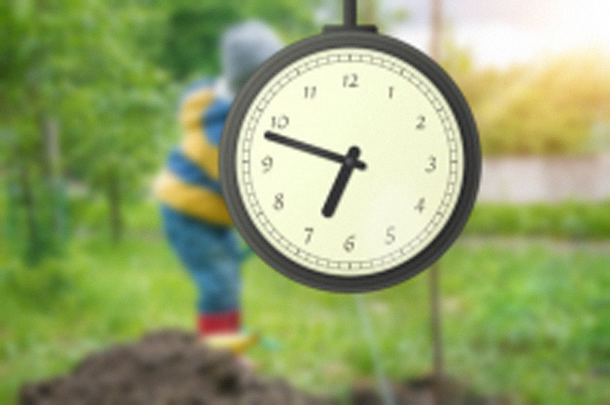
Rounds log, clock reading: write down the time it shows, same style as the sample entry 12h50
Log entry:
6h48
